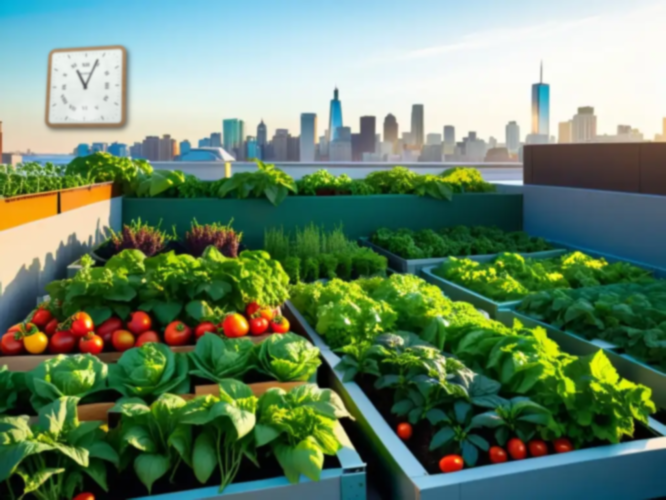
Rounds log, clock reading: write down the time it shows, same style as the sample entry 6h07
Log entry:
11h04
